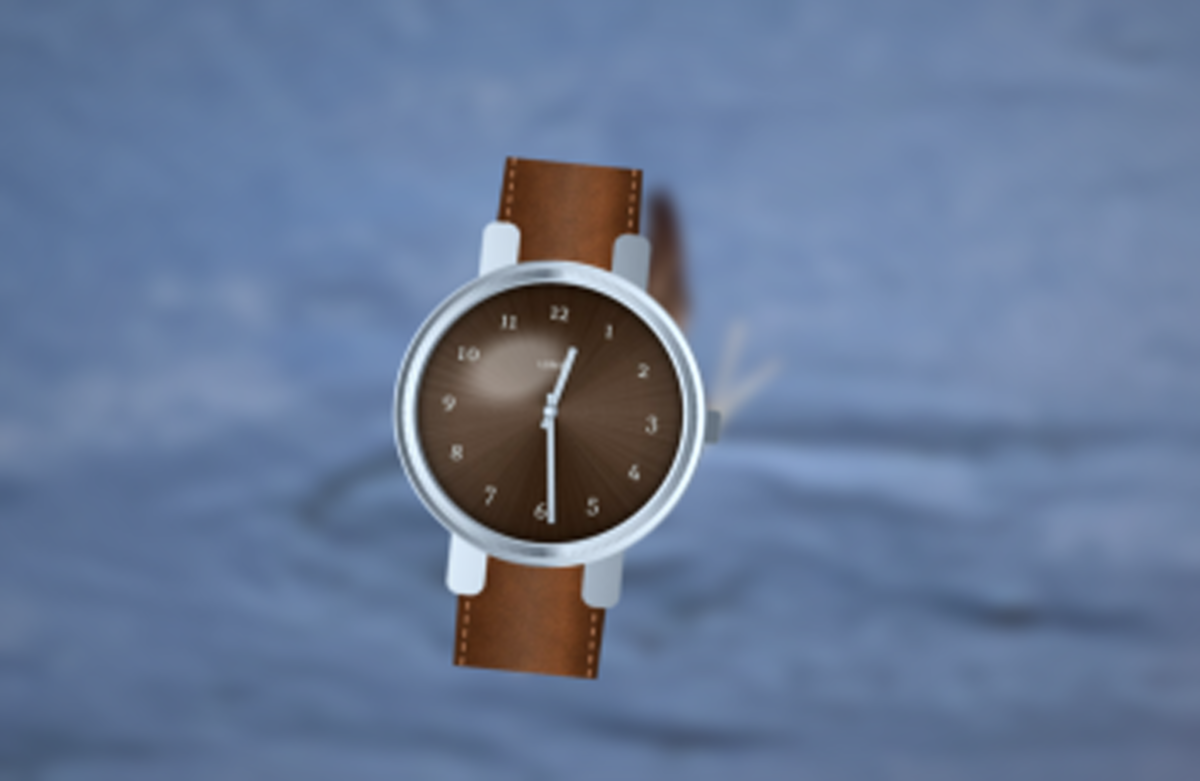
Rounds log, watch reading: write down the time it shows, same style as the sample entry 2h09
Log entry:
12h29
